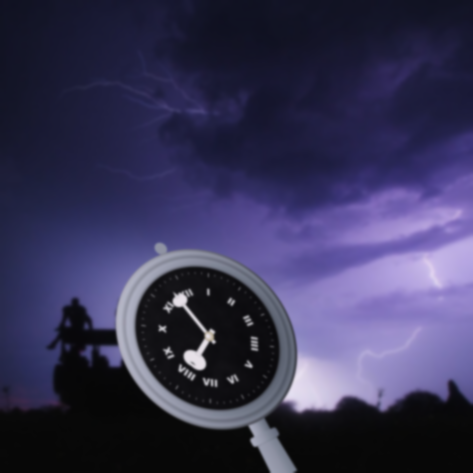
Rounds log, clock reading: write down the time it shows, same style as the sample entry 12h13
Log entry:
7h58
